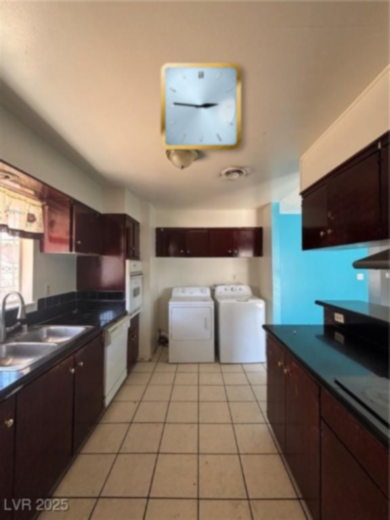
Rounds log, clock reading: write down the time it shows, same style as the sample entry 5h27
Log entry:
2h46
